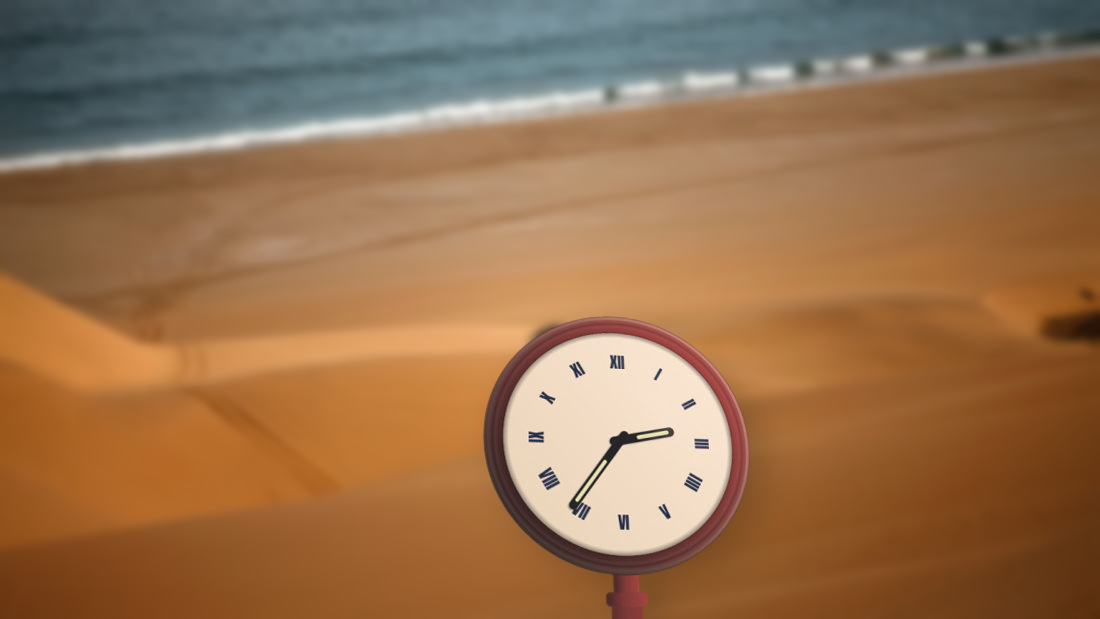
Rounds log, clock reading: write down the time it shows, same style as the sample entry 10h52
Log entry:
2h36
